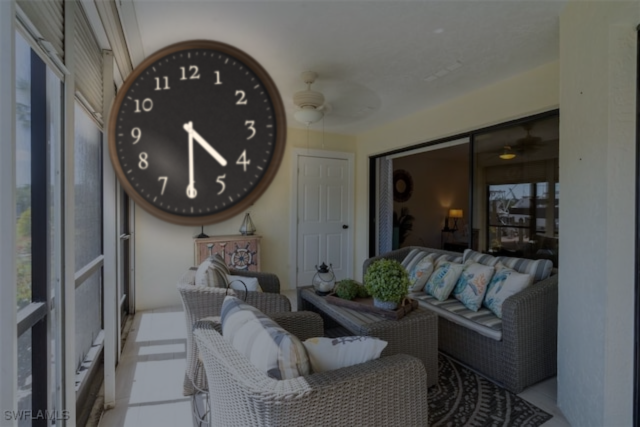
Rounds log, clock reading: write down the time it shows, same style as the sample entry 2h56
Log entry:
4h30
